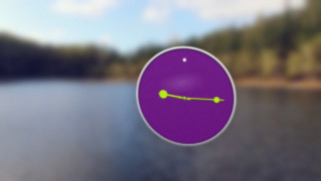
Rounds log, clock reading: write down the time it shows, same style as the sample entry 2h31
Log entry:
9h15
